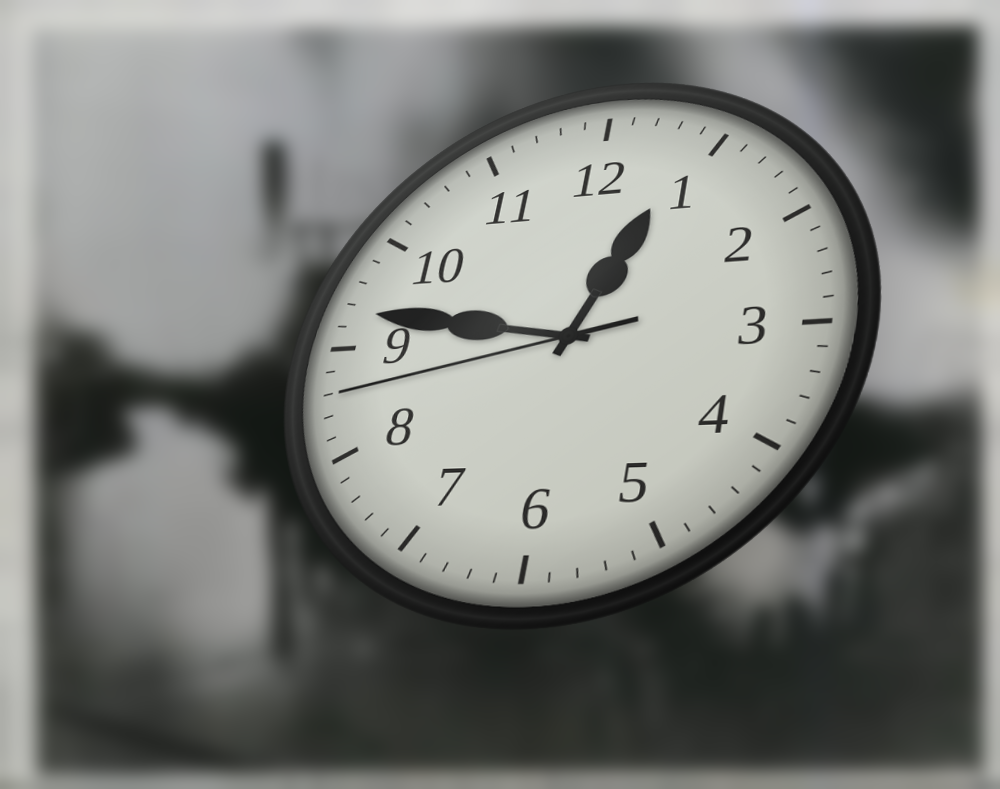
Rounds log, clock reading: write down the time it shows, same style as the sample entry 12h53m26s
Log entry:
12h46m43s
